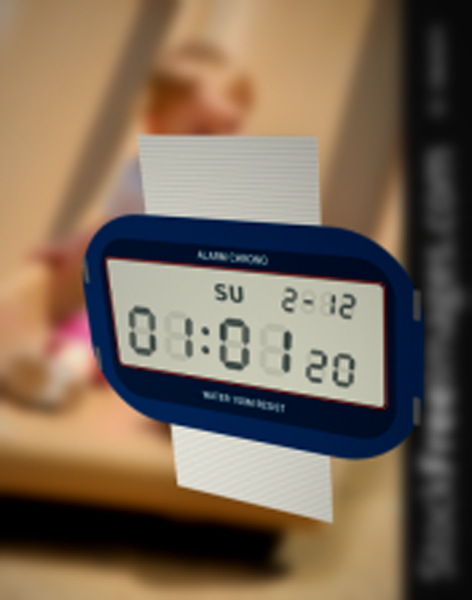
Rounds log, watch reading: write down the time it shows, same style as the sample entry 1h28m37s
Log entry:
1h01m20s
